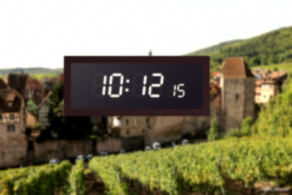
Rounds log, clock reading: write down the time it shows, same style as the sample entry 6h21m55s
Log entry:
10h12m15s
